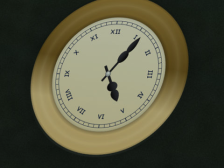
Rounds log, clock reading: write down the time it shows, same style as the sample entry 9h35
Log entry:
5h06
